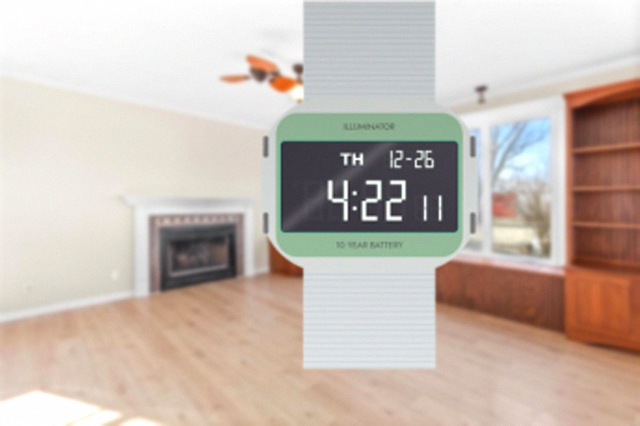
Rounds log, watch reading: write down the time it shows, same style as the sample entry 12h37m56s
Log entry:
4h22m11s
